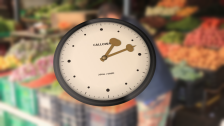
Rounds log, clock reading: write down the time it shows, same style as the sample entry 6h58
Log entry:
1h12
